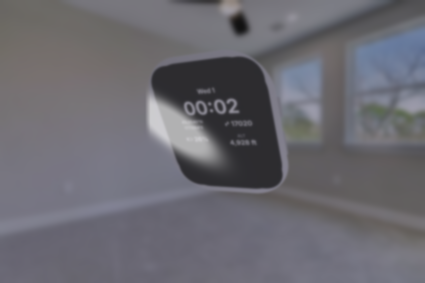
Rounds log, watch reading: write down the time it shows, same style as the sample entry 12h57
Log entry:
0h02
